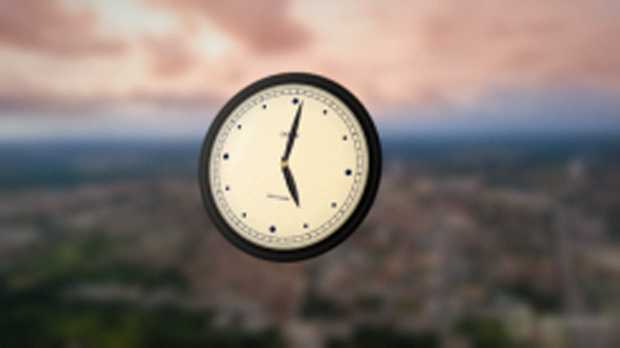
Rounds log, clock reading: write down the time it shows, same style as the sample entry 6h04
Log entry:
5h01
